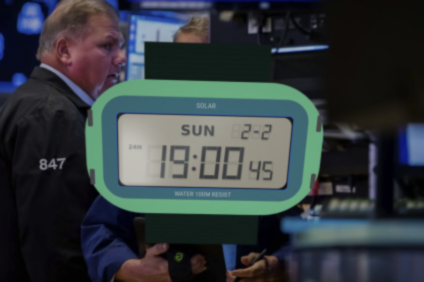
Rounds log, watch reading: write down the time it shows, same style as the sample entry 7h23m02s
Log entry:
19h00m45s
